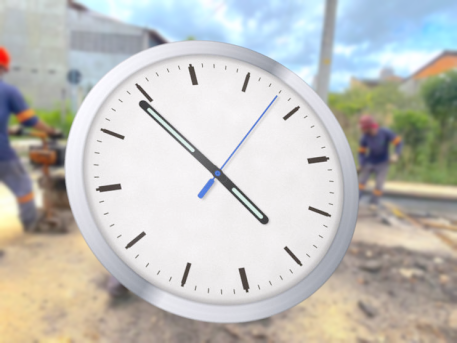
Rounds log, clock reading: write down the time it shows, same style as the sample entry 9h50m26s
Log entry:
4h54m08s
